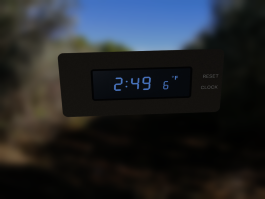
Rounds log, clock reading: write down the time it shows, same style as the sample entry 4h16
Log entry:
2h49
